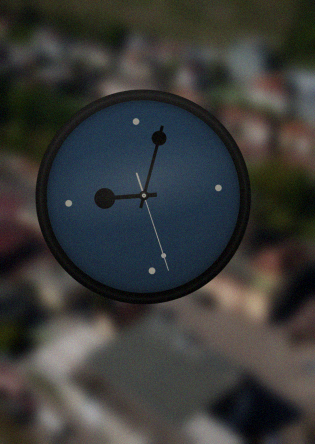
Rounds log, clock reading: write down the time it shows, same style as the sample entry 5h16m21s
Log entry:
9h03m28s
